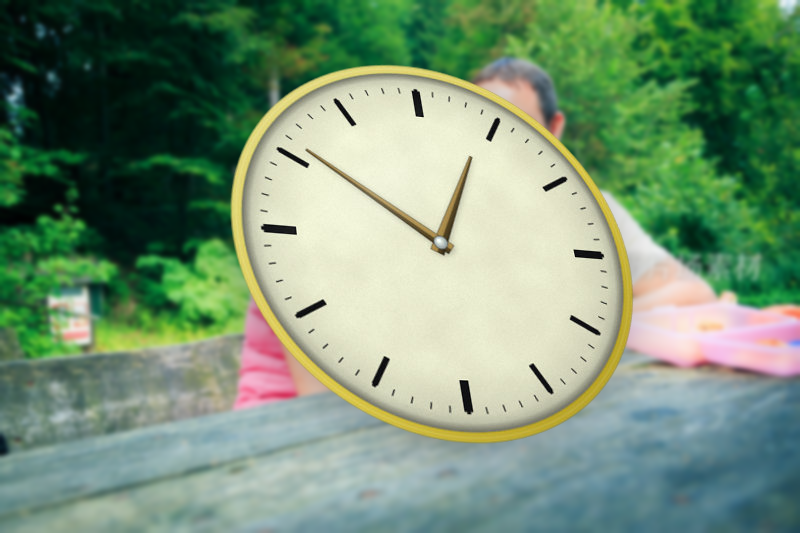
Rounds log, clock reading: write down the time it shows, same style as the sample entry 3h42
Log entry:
12h51
